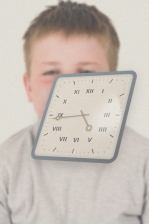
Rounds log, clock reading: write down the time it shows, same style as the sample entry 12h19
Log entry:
4h44
